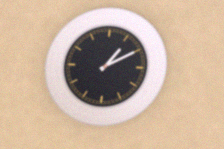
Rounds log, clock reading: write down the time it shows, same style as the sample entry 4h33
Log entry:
1h10
